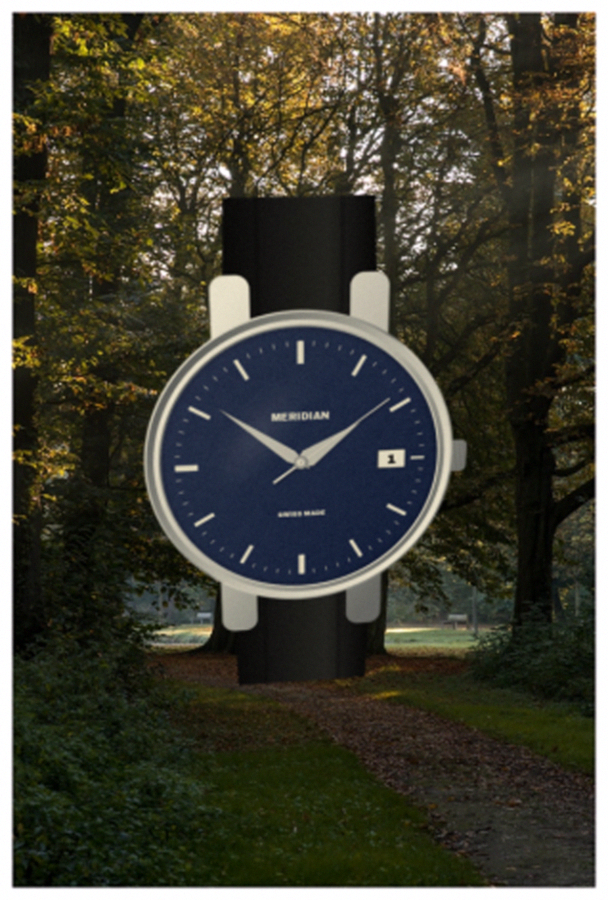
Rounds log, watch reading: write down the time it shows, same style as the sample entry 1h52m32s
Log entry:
1h51m09s
